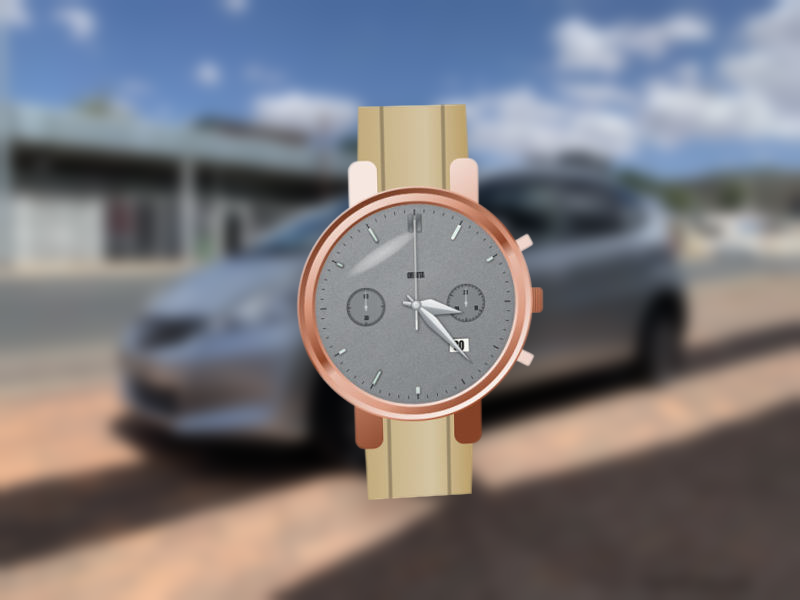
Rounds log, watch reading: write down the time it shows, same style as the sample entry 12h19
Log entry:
3h23
